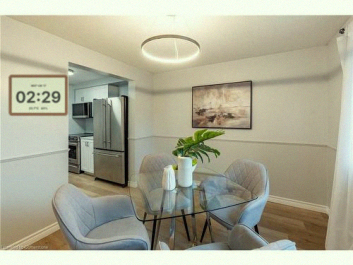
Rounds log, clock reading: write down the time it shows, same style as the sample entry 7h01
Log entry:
2h29
